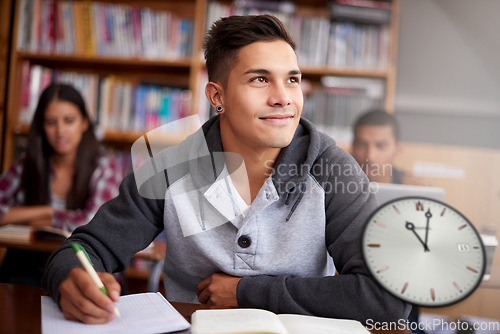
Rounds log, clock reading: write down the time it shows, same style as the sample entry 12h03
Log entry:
11h02
